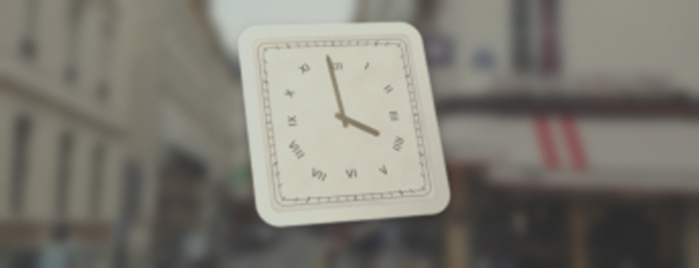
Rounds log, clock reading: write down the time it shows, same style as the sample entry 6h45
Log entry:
3h59
